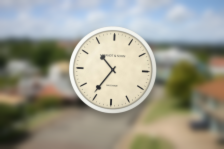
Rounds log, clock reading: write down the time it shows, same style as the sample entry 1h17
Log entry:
10h36
